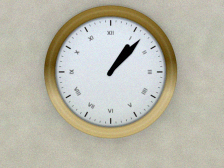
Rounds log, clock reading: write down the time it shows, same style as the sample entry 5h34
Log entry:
1h07
